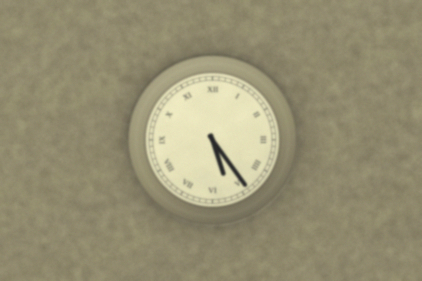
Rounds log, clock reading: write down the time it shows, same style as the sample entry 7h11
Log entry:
5h24
